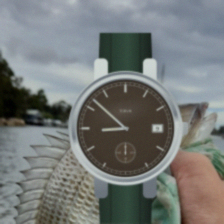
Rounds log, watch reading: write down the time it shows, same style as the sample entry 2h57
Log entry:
8h52
